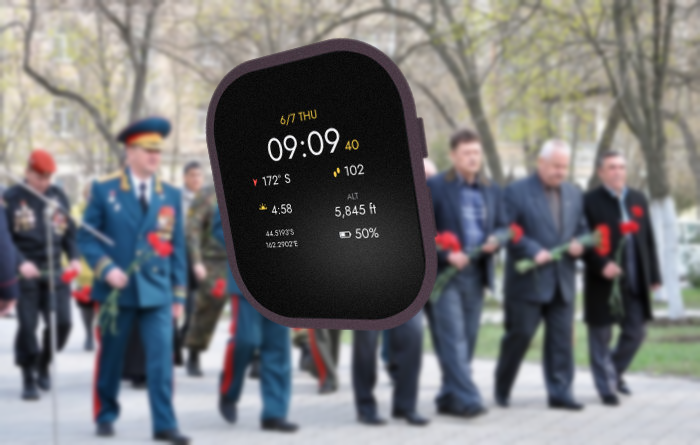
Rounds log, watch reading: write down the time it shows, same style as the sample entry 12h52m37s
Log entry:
9h09m40s
